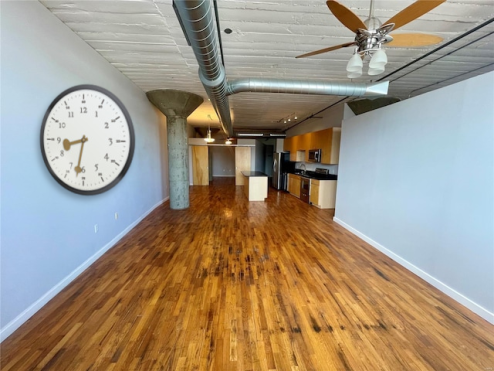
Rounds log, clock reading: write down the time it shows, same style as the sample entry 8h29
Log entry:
8h32
